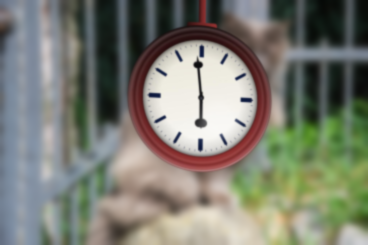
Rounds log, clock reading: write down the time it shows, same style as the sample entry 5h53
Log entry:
5h59
